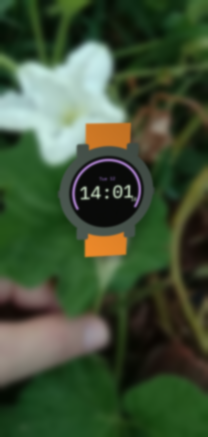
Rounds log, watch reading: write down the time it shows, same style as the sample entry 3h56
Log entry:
14h01
